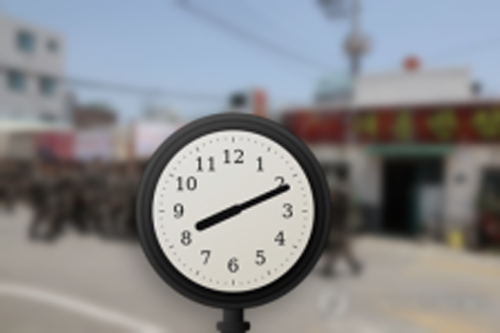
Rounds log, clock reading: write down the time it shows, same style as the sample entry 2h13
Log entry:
8h11
